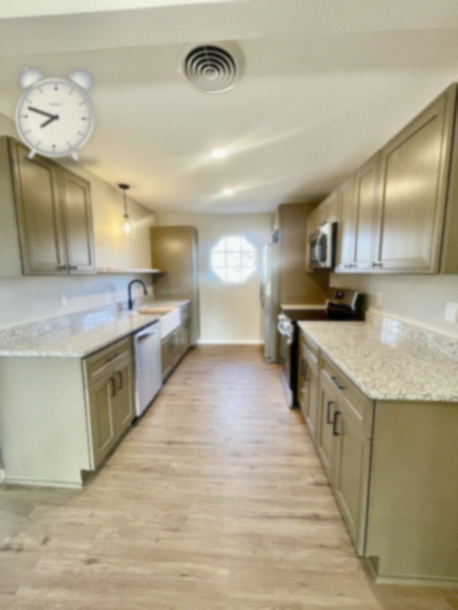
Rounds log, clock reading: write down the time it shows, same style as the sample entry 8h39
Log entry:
7h48
